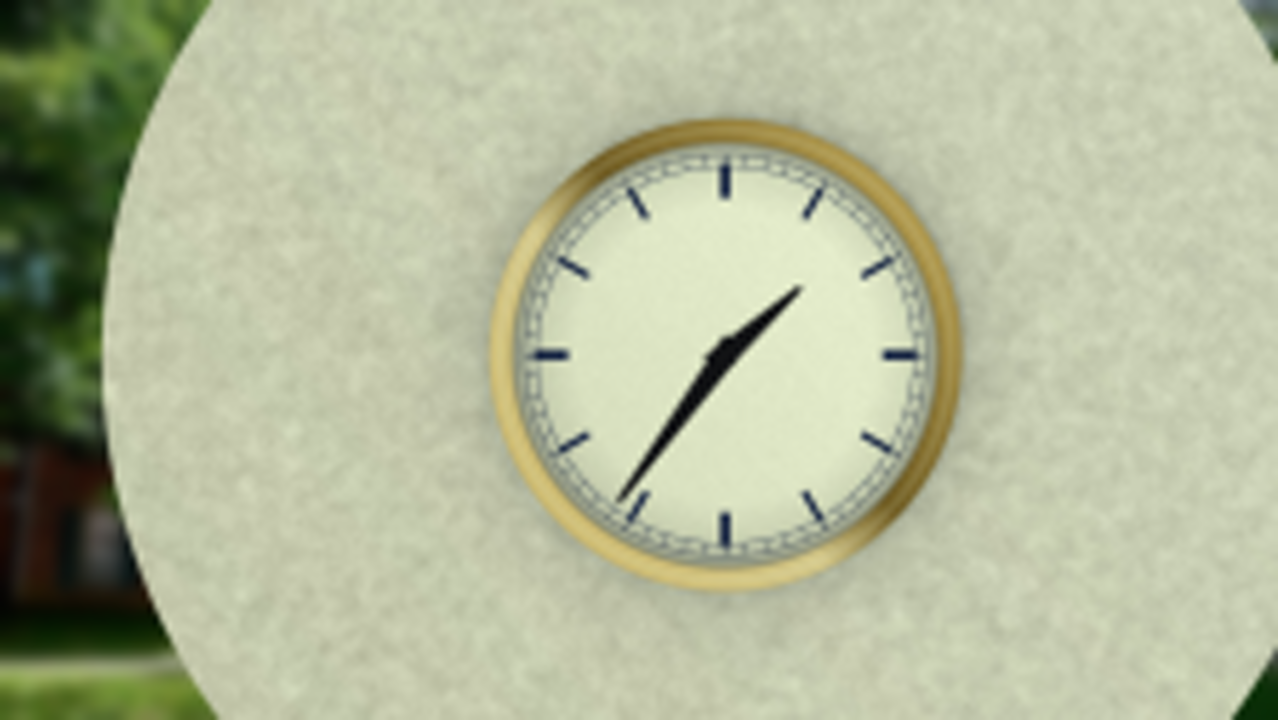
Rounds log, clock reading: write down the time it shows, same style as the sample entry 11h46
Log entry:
1h36
